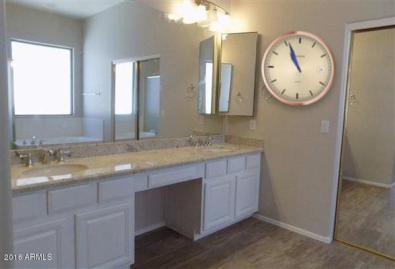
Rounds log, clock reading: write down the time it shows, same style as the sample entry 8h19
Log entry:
10h56
